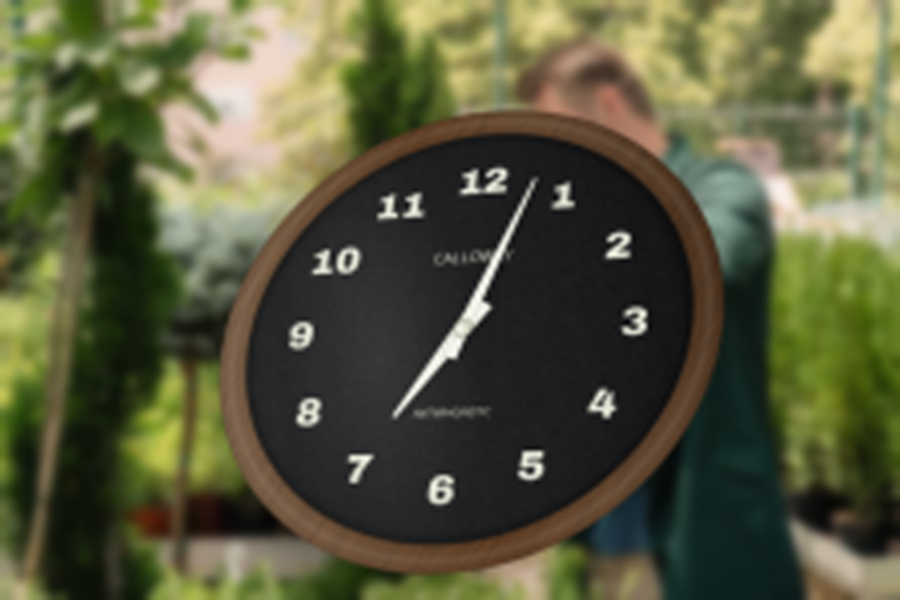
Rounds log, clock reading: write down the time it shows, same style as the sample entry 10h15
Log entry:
7h03
